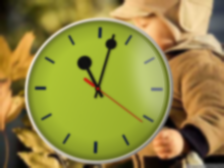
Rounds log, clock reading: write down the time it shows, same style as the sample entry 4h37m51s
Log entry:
11h02m21s
